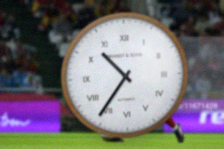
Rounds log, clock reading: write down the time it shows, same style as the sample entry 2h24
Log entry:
10h36
